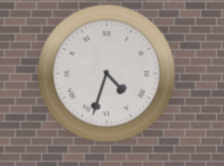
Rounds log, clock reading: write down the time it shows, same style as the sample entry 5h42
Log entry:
4h33
